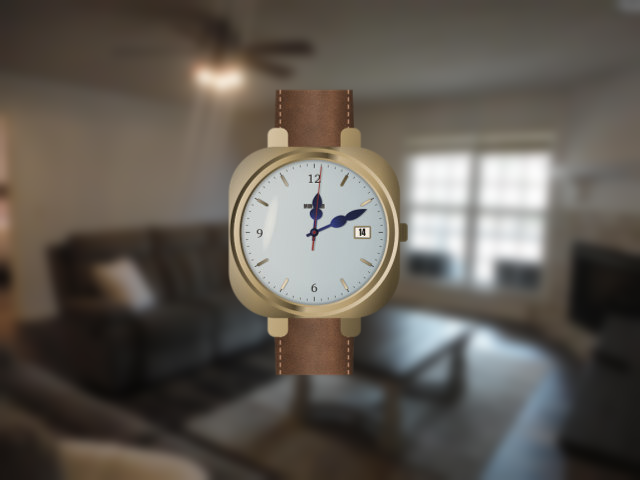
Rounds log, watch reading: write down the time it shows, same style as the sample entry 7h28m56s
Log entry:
12h11m01s
